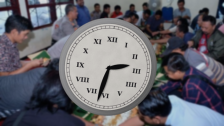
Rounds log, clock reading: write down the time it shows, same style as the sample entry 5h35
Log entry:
2h32
